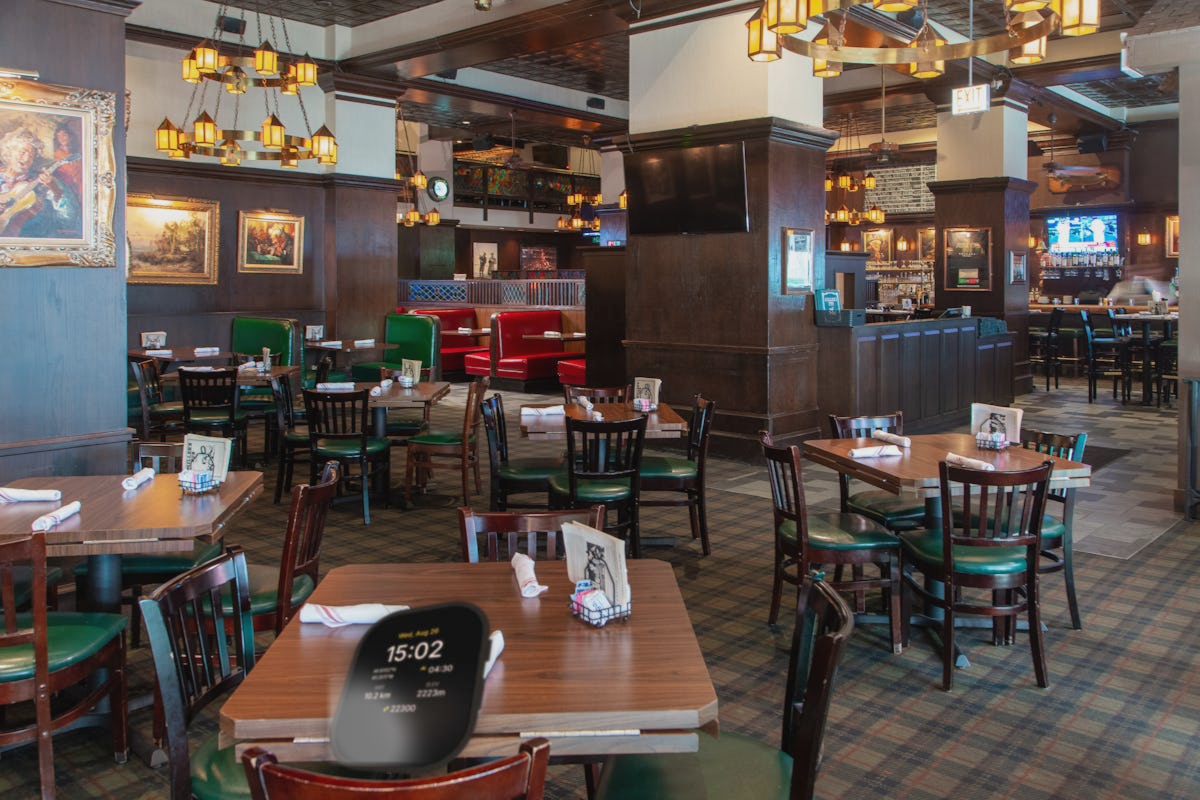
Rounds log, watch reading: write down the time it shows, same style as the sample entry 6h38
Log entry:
15h02
